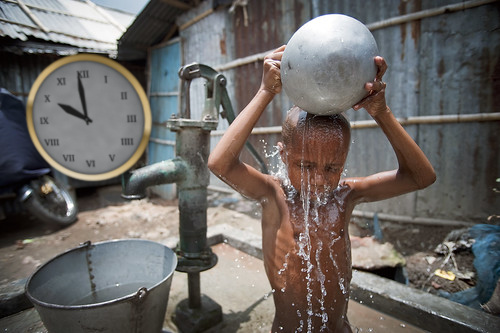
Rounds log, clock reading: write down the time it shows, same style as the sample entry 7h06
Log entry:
9h59
